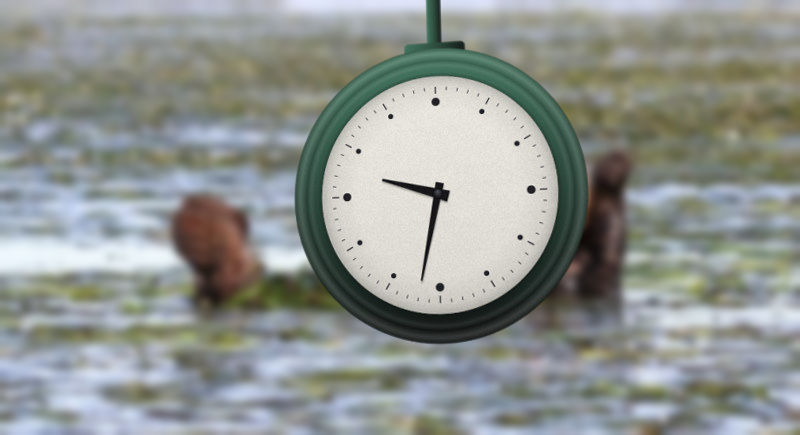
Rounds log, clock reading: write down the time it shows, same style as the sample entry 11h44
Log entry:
9h32
